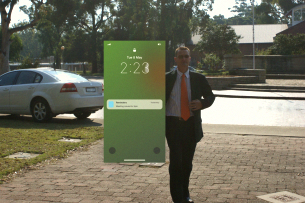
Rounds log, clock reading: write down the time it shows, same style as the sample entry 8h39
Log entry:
2h23
